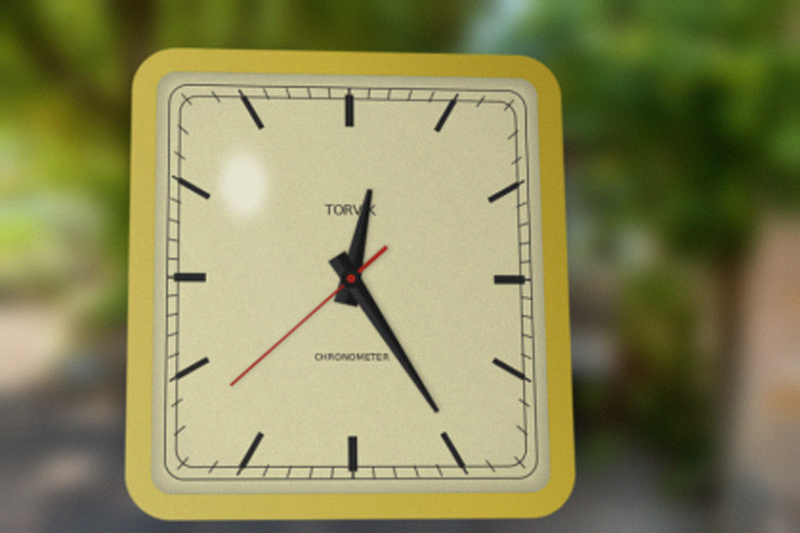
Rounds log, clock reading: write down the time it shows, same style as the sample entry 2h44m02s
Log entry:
12h24m38s
